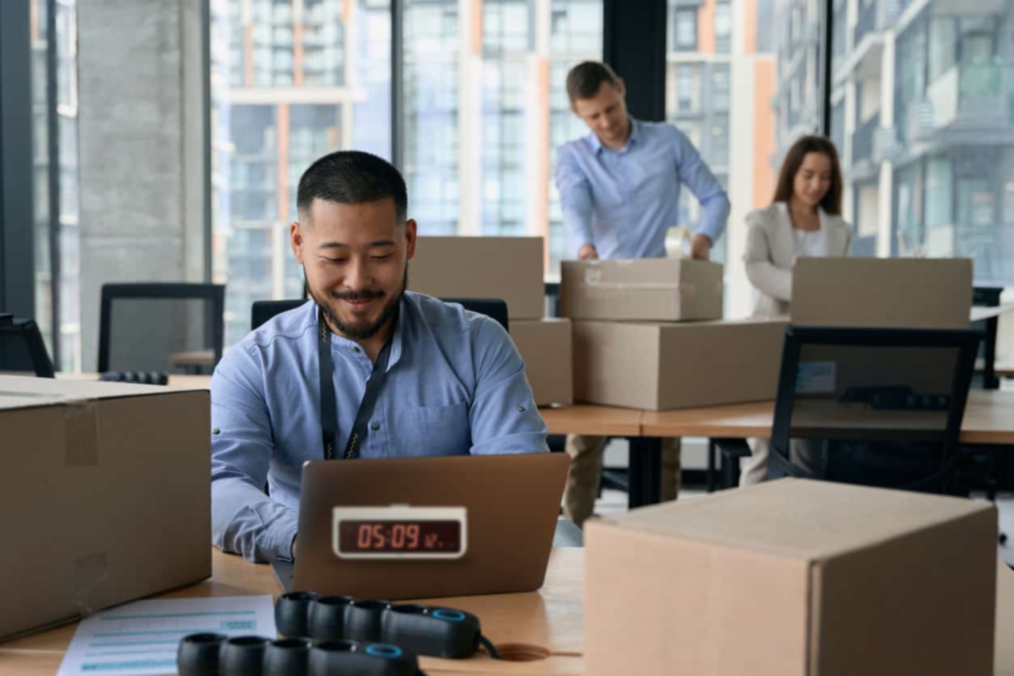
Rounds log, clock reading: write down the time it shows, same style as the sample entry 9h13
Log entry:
5h09
